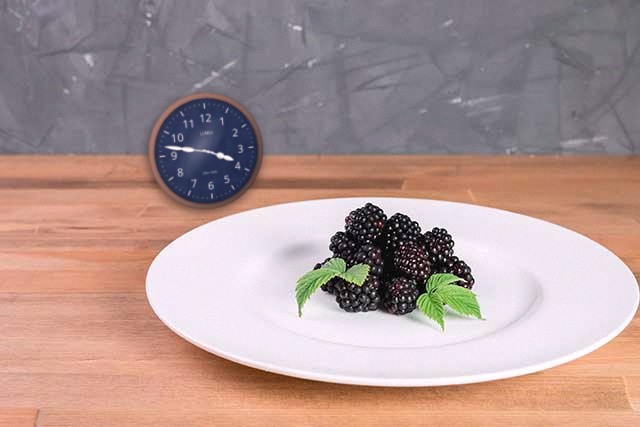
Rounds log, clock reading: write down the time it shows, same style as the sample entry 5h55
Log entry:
3h47
